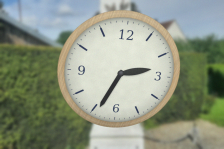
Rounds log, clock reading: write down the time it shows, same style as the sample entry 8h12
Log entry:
2h34
